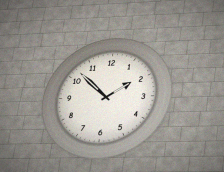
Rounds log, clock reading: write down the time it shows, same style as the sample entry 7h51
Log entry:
1h52
